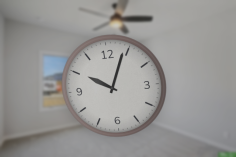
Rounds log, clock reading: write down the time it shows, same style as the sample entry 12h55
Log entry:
10h04
